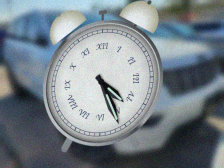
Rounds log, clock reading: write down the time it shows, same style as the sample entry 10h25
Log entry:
4h26
